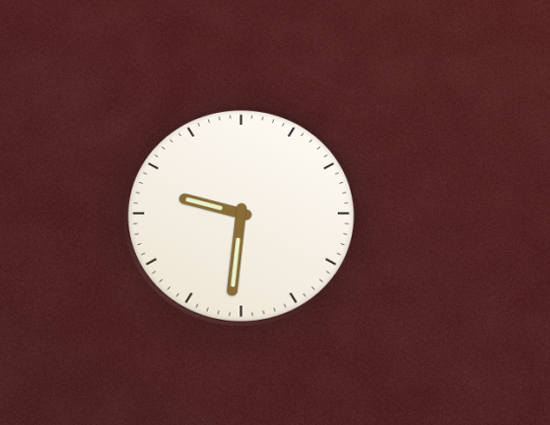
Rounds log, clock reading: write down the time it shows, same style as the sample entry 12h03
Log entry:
9h31
